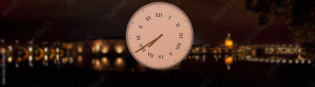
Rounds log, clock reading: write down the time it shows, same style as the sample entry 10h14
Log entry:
7h40
